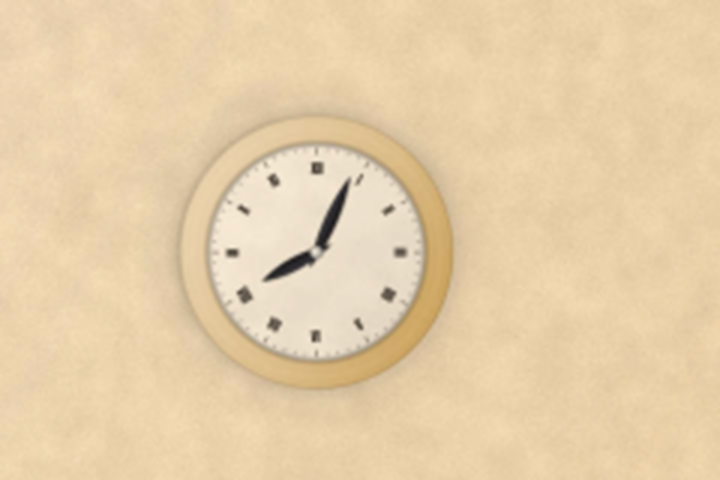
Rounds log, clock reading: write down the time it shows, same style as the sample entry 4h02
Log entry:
8h04
